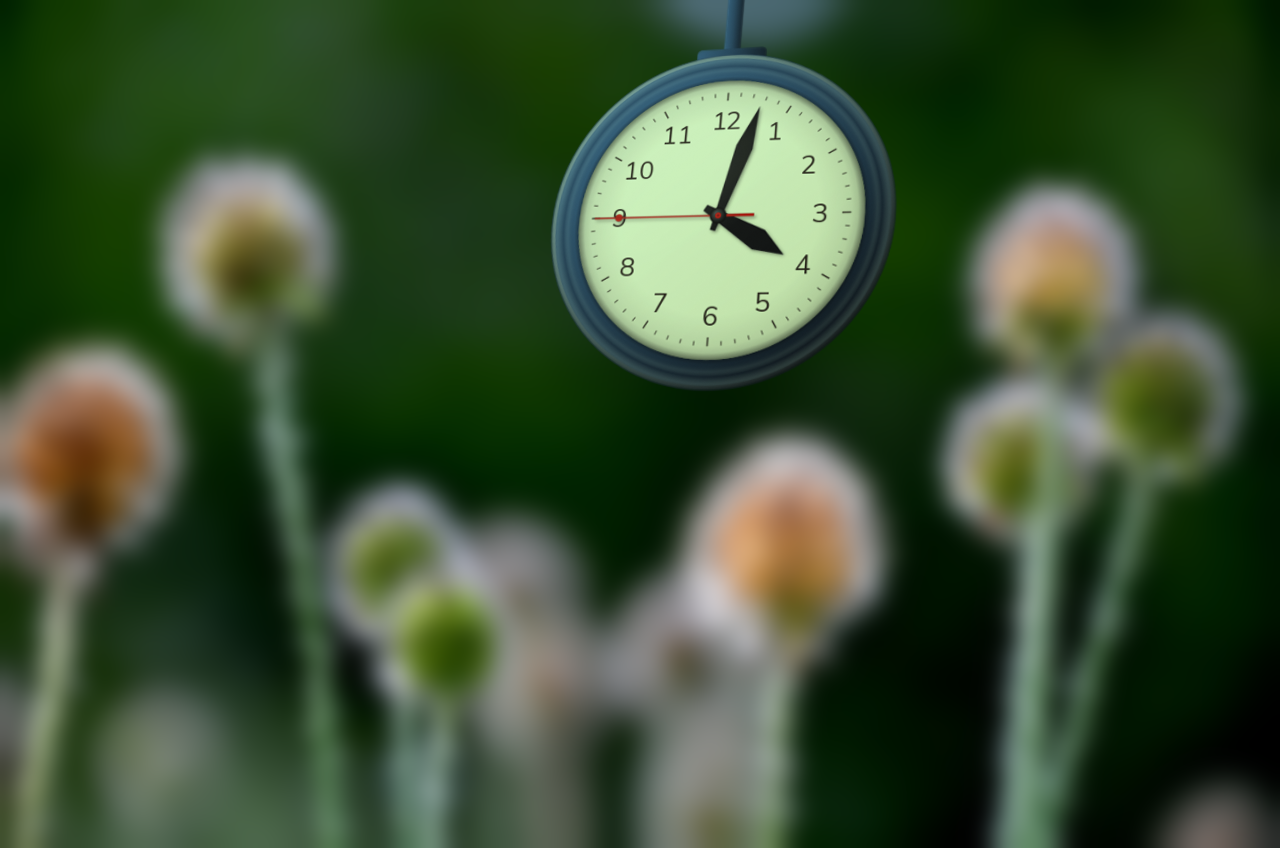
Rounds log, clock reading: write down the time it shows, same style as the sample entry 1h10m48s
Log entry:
4h02m45s
